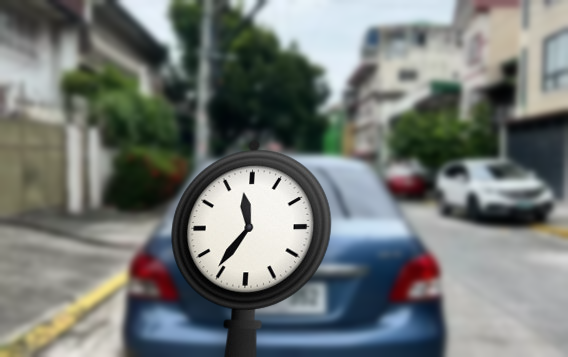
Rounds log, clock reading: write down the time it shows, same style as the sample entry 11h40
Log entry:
11h36
